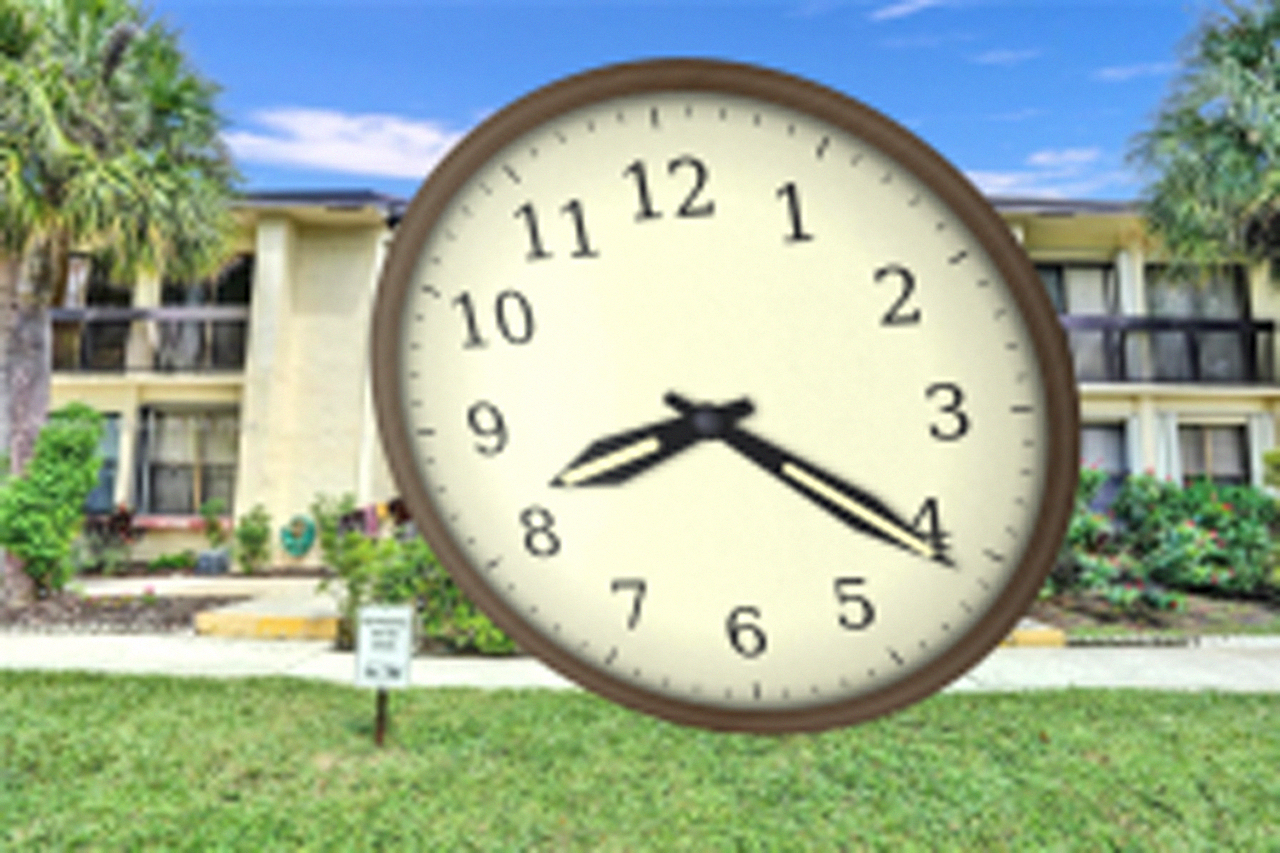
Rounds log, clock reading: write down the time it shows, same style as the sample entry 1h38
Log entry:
8h21
